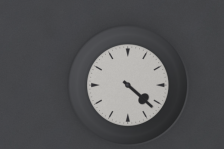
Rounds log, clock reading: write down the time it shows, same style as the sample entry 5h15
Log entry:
4h22
